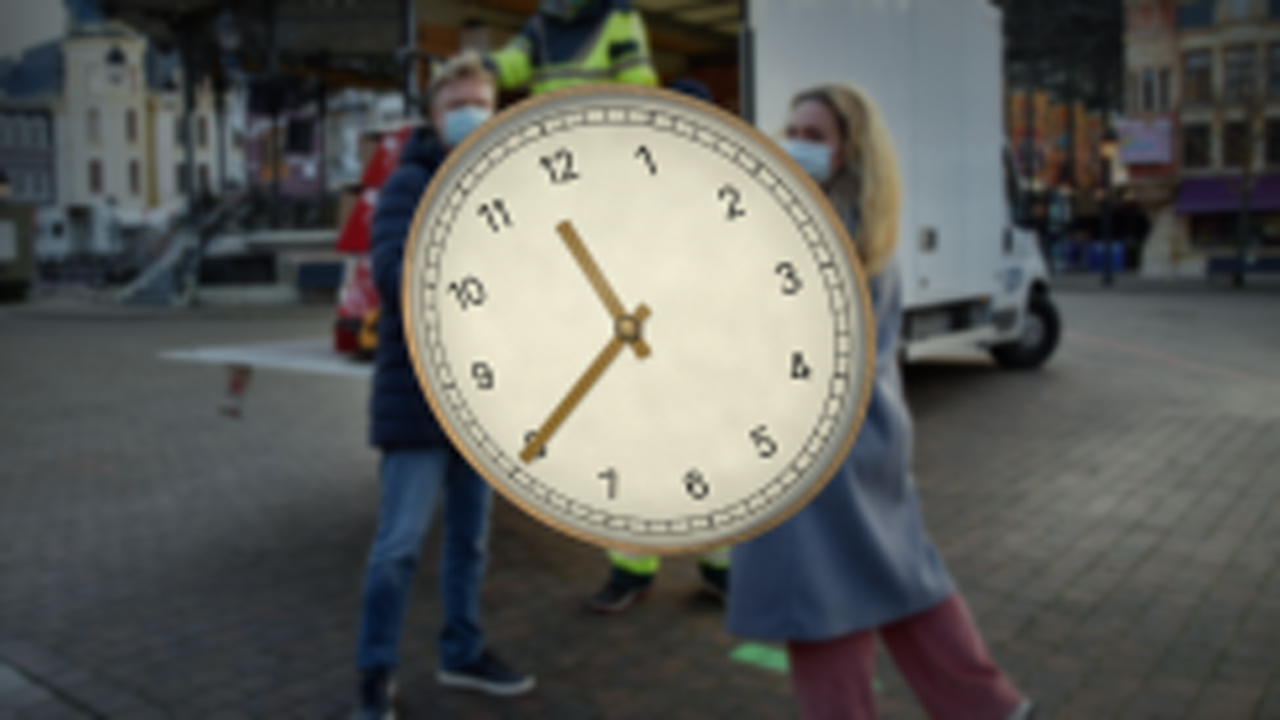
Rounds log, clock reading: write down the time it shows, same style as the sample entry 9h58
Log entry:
11h40
